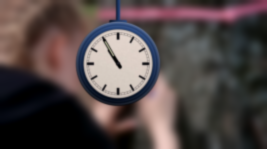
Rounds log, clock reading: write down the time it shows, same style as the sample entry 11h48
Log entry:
10h55
